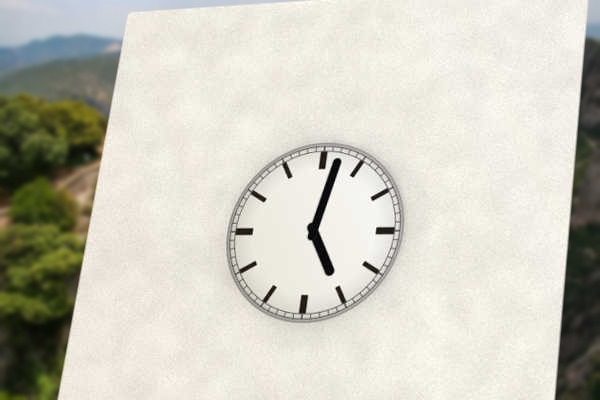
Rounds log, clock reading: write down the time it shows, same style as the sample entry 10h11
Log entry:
5h02
